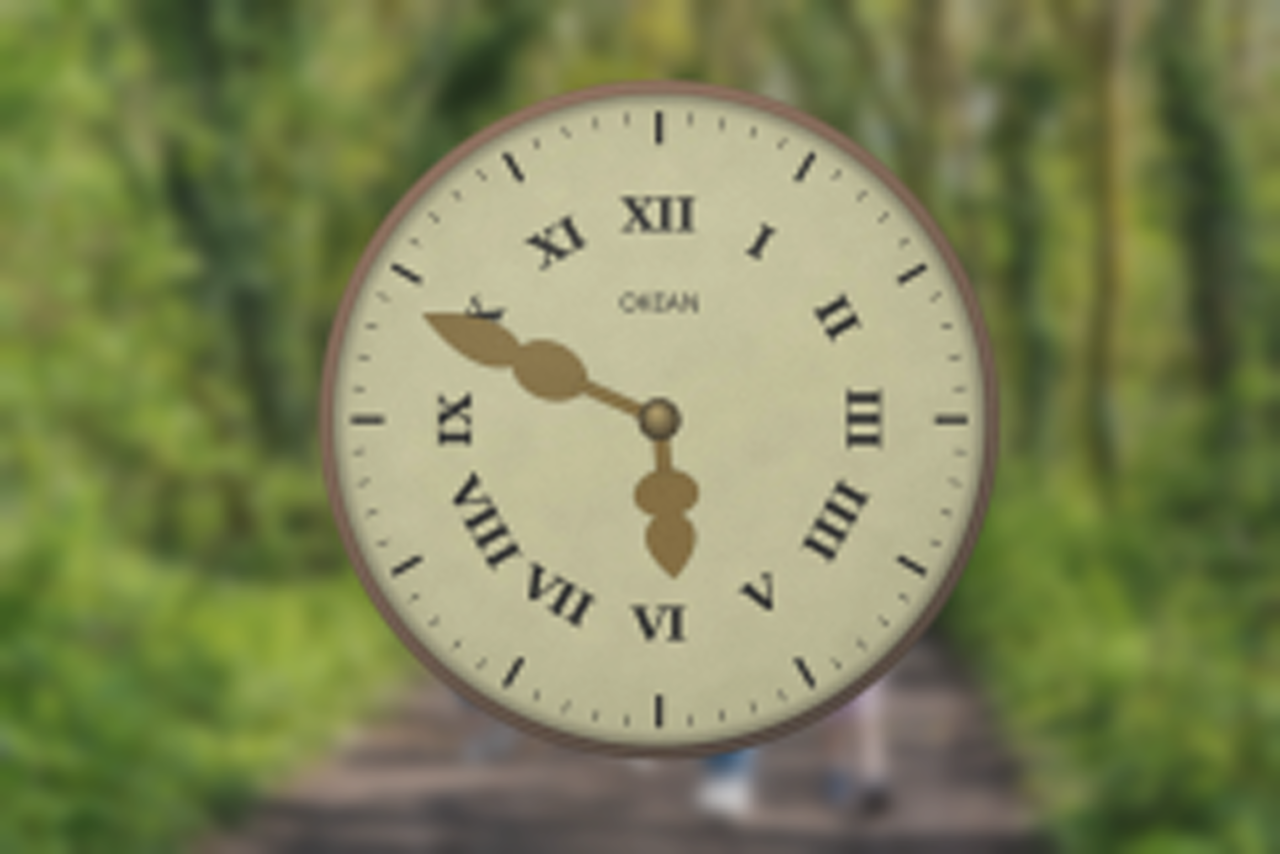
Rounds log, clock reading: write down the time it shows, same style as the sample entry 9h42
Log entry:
5h49
